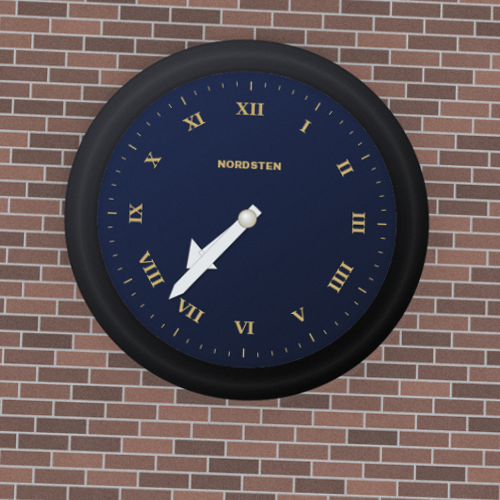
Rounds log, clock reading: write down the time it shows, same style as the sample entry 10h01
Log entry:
7h37
